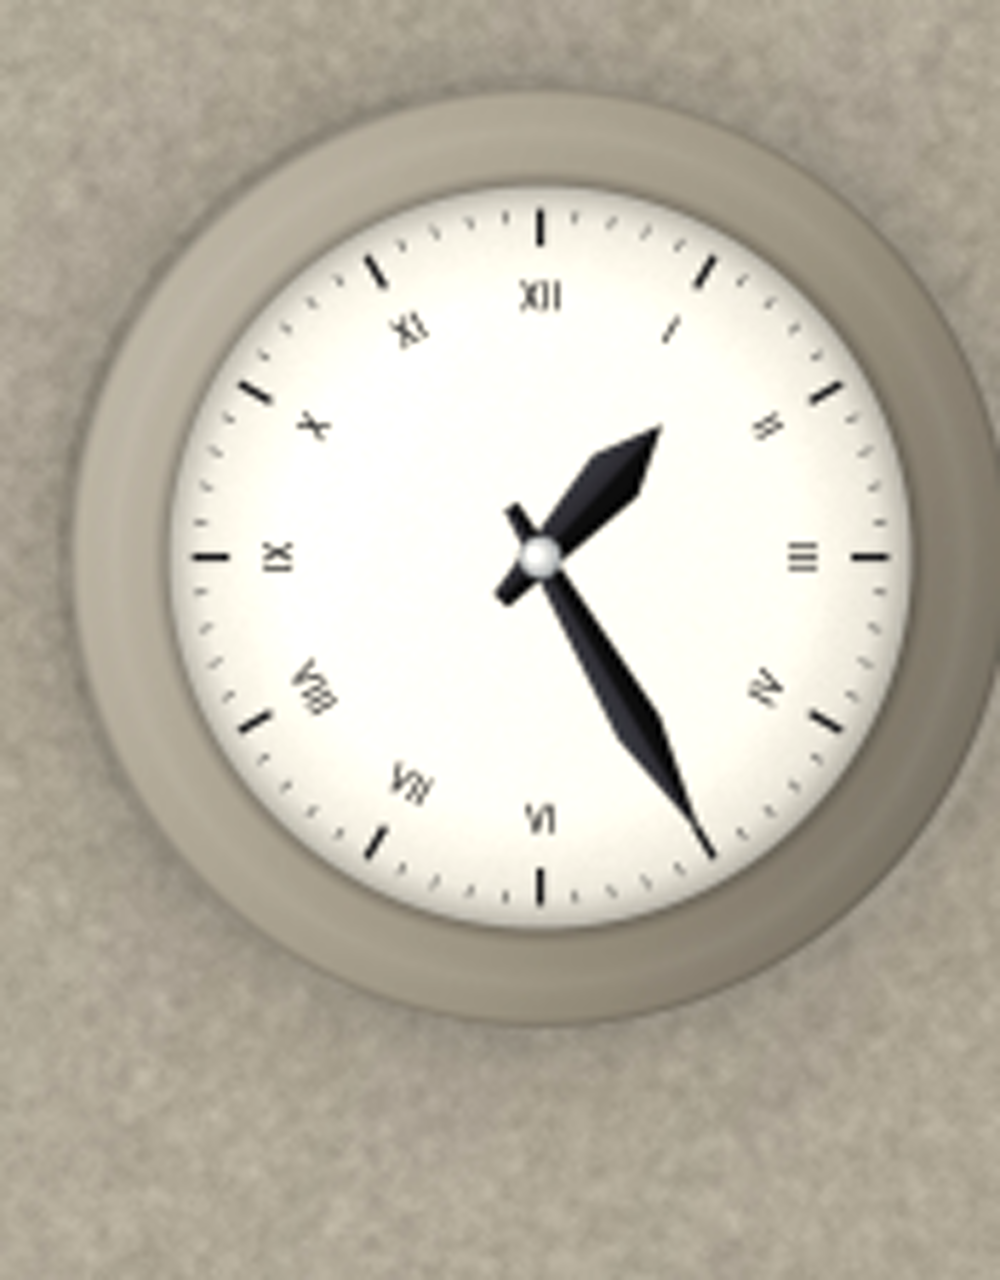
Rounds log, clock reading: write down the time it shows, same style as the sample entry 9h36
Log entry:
1h25
